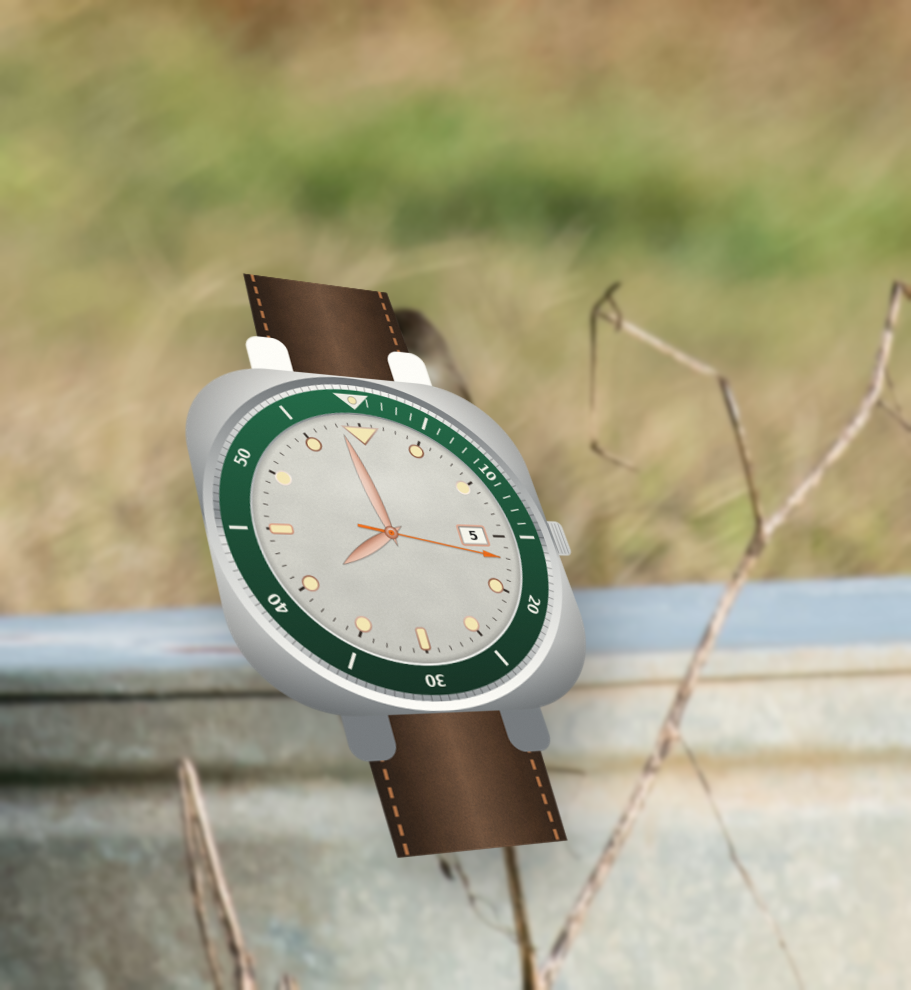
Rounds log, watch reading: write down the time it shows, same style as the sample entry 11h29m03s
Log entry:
7h58m17s
